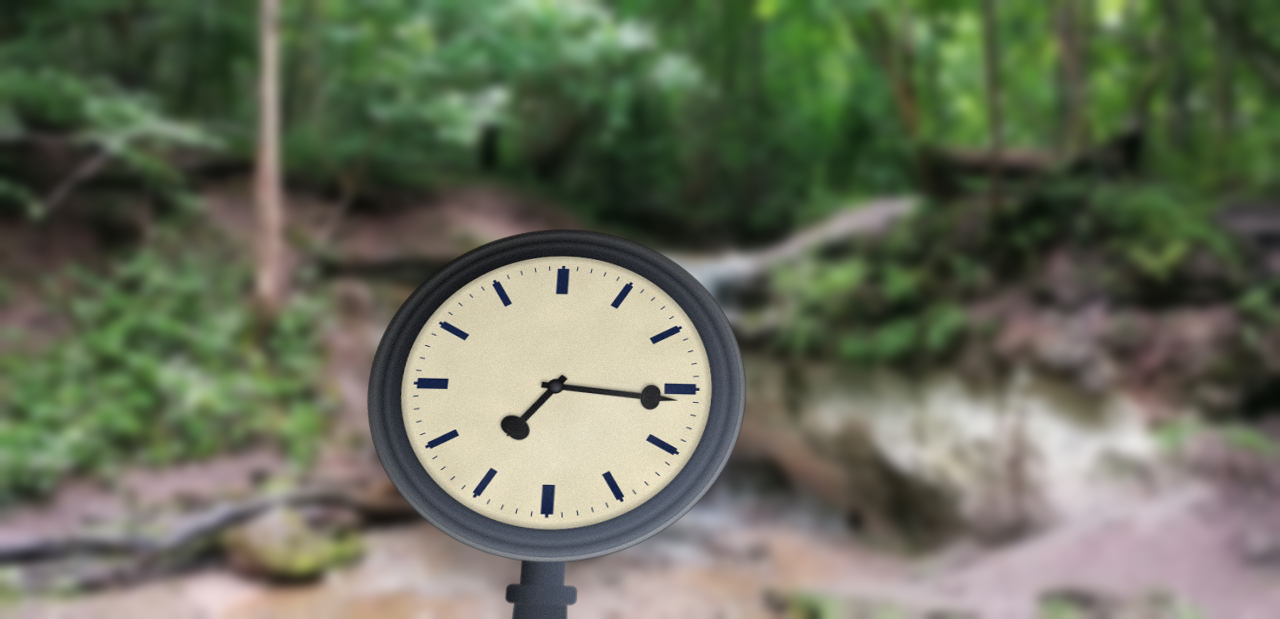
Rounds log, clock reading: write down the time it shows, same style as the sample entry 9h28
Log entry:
7h16
